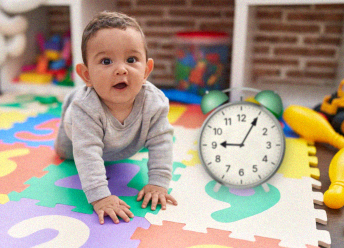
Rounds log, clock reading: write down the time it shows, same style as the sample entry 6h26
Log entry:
9h05
